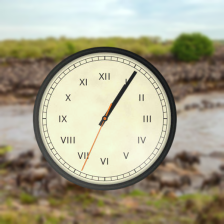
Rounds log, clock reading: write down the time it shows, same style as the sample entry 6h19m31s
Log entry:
1h05m34s
